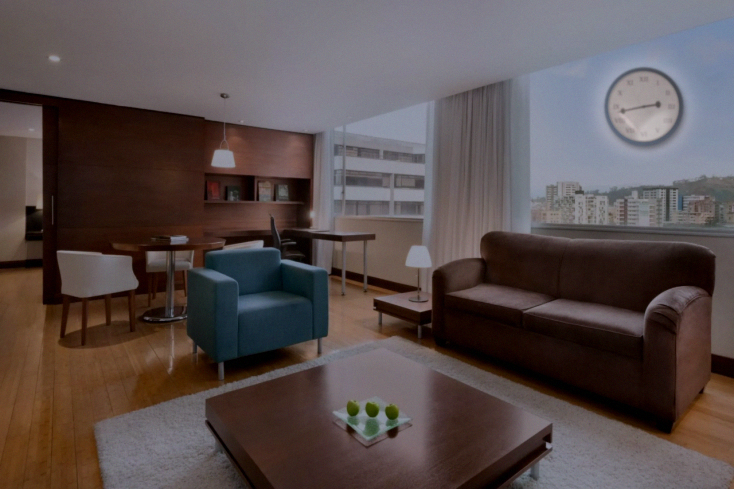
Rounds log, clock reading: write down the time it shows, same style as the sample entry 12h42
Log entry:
2h43
